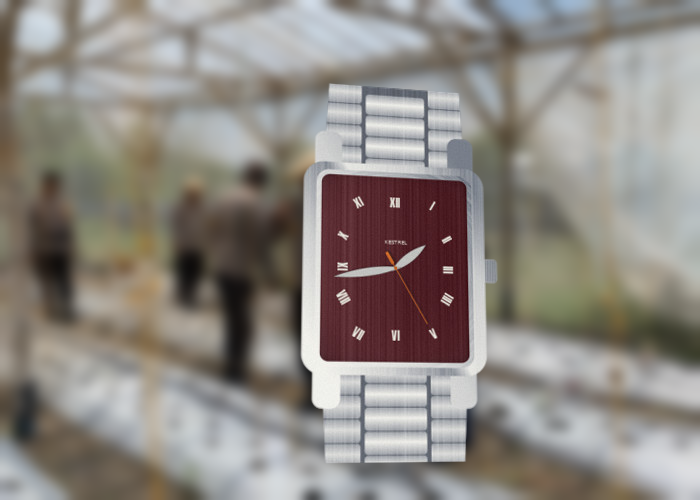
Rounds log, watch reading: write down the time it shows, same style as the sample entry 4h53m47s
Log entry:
1h43m25s
